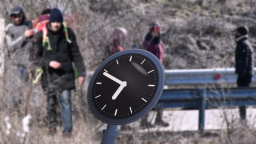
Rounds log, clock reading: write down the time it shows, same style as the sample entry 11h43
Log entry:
6h49
